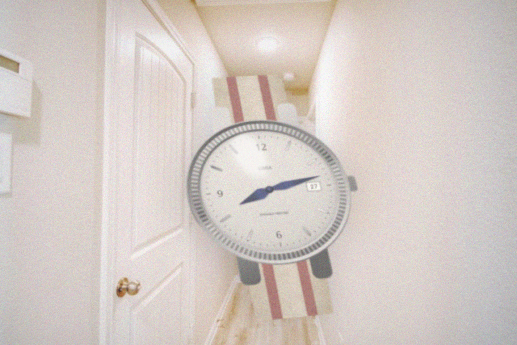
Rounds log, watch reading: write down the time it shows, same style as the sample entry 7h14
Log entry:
8h13
